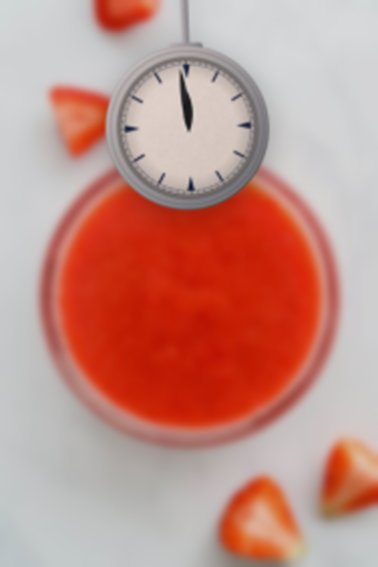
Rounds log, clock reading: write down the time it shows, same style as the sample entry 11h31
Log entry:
11h59
